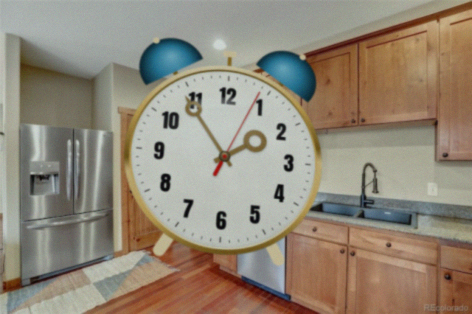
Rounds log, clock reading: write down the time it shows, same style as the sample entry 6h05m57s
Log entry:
1h54m04s
